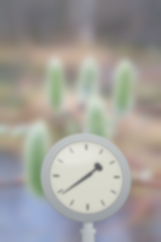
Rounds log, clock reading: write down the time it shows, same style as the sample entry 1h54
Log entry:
1h39
